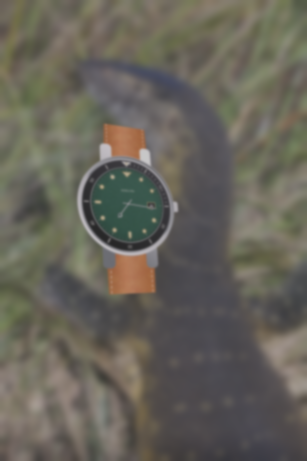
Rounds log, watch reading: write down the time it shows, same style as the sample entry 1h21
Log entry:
7h16
